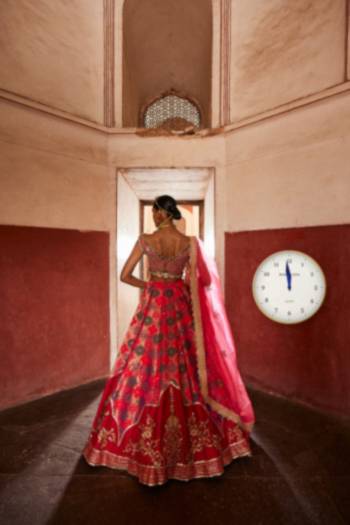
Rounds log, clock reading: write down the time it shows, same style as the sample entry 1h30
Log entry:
11h59
